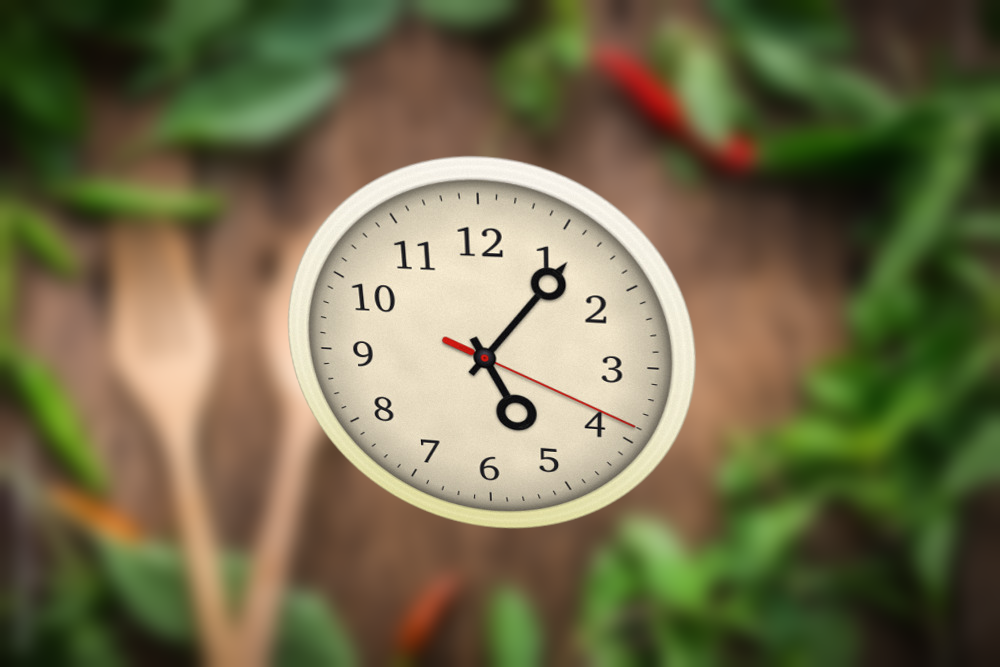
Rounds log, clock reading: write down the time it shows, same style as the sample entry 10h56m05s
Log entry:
5h06m19s
